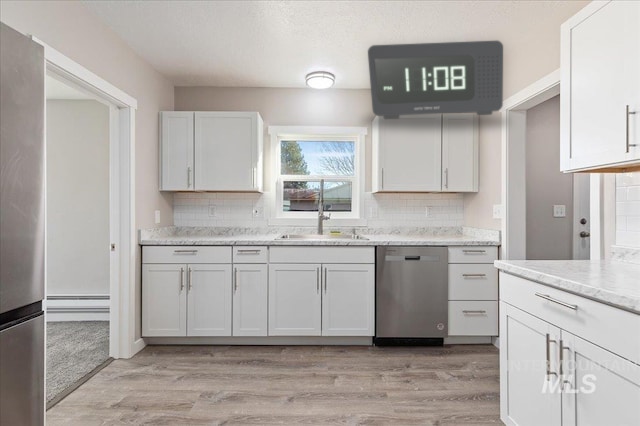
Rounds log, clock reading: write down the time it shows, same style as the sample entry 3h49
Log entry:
11h08
